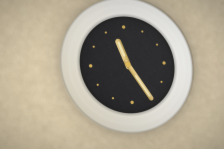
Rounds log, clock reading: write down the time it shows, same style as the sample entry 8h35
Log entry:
11h25
